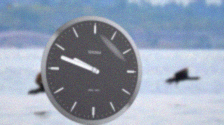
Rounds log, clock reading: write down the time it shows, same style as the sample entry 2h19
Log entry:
9h48
